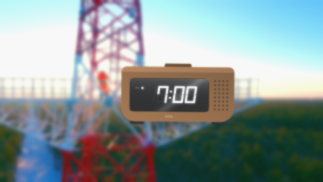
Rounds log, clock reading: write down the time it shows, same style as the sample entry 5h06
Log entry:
7h00
